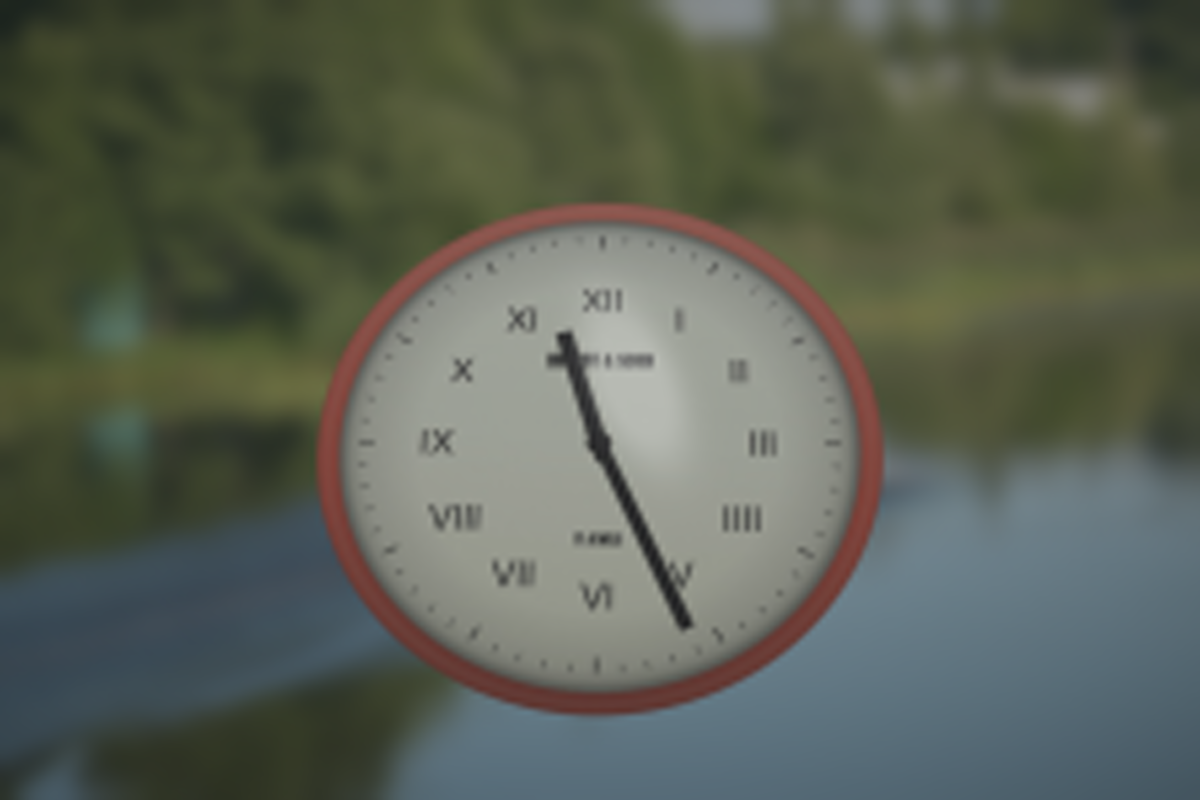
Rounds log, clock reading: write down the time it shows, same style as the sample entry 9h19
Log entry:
11h26
